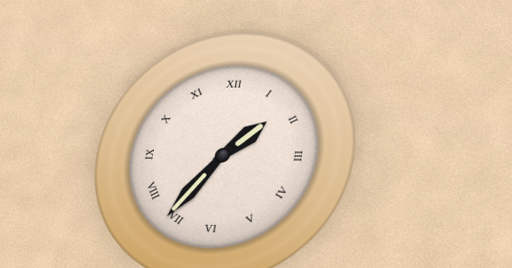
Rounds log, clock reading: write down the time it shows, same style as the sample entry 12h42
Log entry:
1h36
